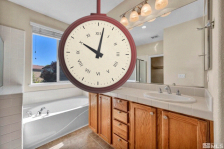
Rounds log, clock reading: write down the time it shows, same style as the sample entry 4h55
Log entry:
10h02
